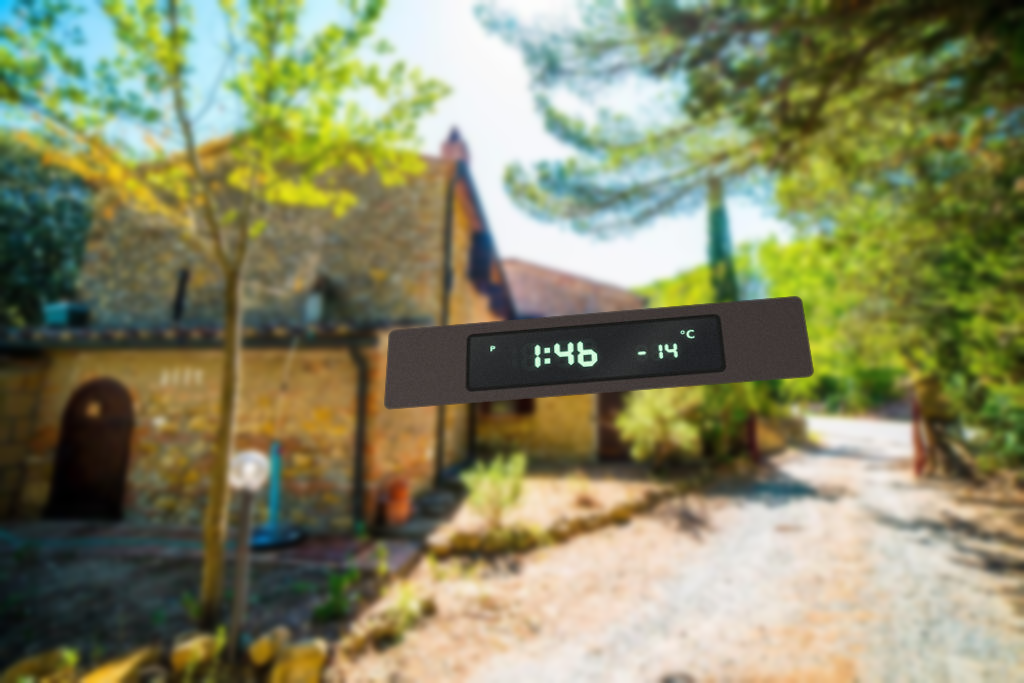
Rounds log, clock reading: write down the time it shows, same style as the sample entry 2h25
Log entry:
1h46
